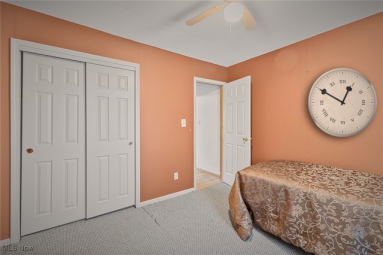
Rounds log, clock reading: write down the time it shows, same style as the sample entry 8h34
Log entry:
12h50
